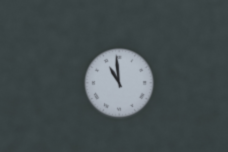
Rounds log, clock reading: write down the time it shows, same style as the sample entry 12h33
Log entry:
10h59
